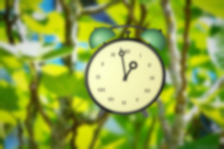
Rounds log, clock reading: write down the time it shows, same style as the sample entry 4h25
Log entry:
12h58
